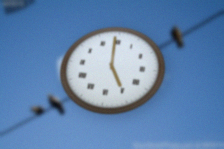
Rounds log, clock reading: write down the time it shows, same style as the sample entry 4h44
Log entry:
4h59
